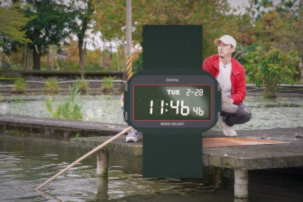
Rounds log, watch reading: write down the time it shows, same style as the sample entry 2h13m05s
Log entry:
11h46m46s
